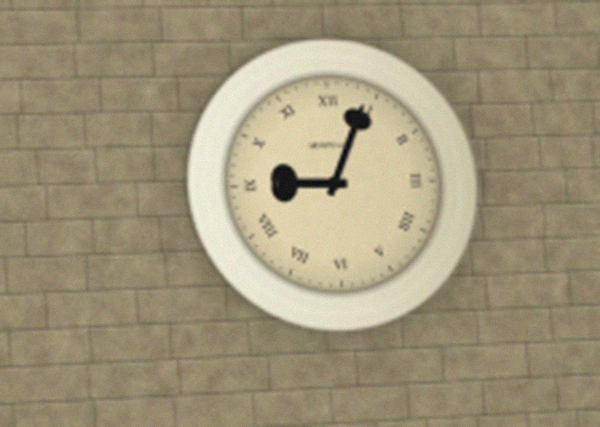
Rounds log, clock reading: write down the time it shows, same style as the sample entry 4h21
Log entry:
9h04
